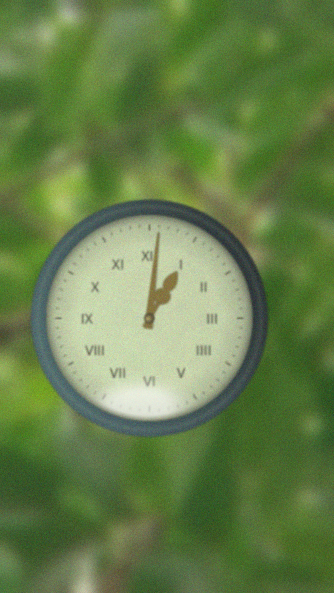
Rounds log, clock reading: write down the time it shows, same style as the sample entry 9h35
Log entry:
1h01
